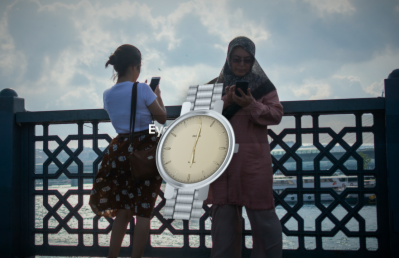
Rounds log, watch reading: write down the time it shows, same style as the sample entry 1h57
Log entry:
6h01
